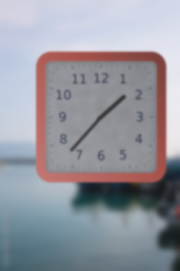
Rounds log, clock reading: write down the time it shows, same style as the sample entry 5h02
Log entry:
1h37
